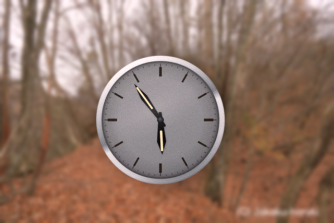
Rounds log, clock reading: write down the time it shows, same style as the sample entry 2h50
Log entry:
5h54
